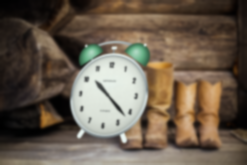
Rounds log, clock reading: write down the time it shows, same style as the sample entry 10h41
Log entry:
10h22
